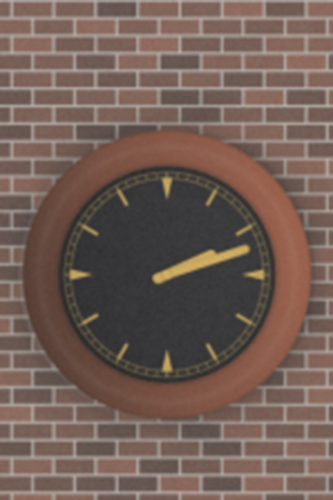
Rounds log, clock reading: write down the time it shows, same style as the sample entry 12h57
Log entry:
2h12
